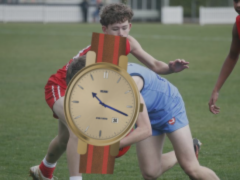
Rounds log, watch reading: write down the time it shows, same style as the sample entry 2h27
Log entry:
10h18
